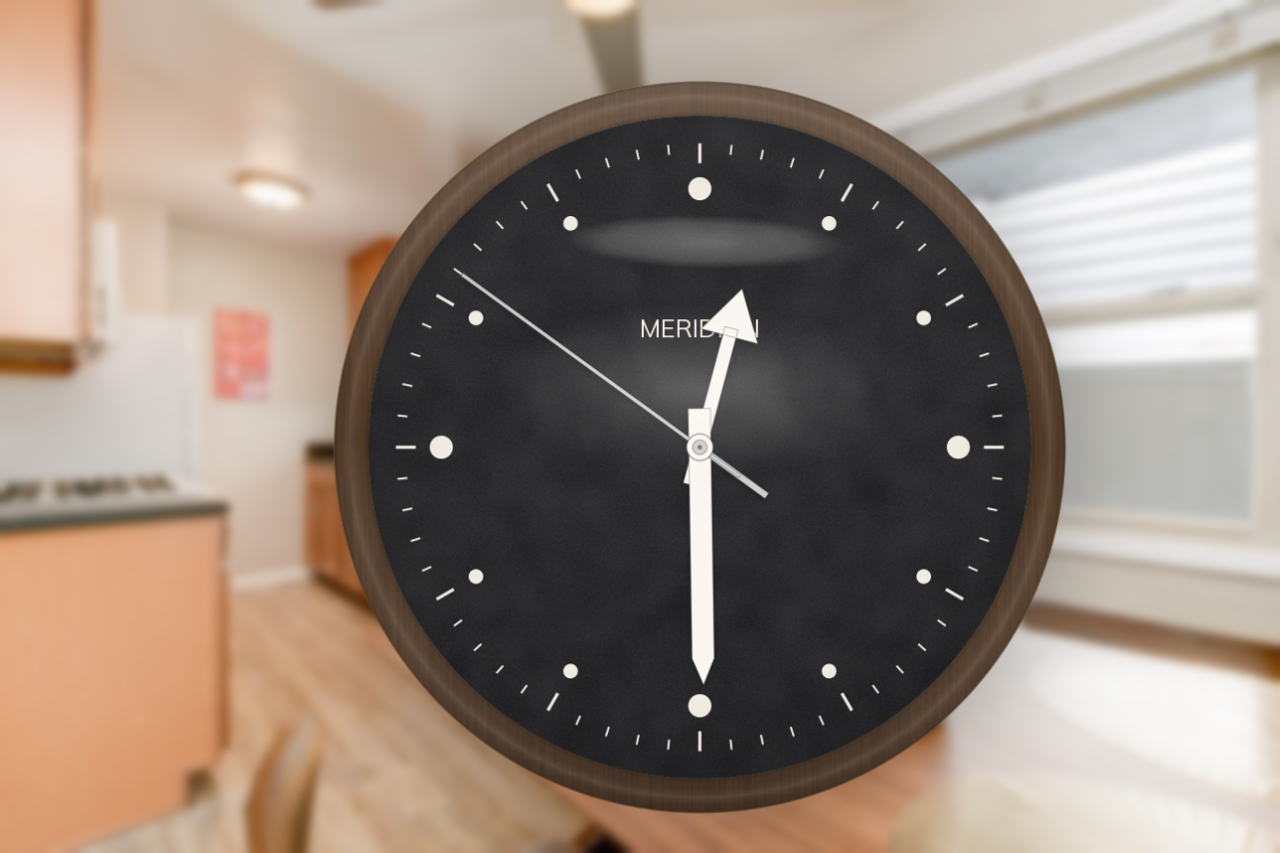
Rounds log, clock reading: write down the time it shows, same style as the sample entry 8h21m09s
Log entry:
12h29m51s
